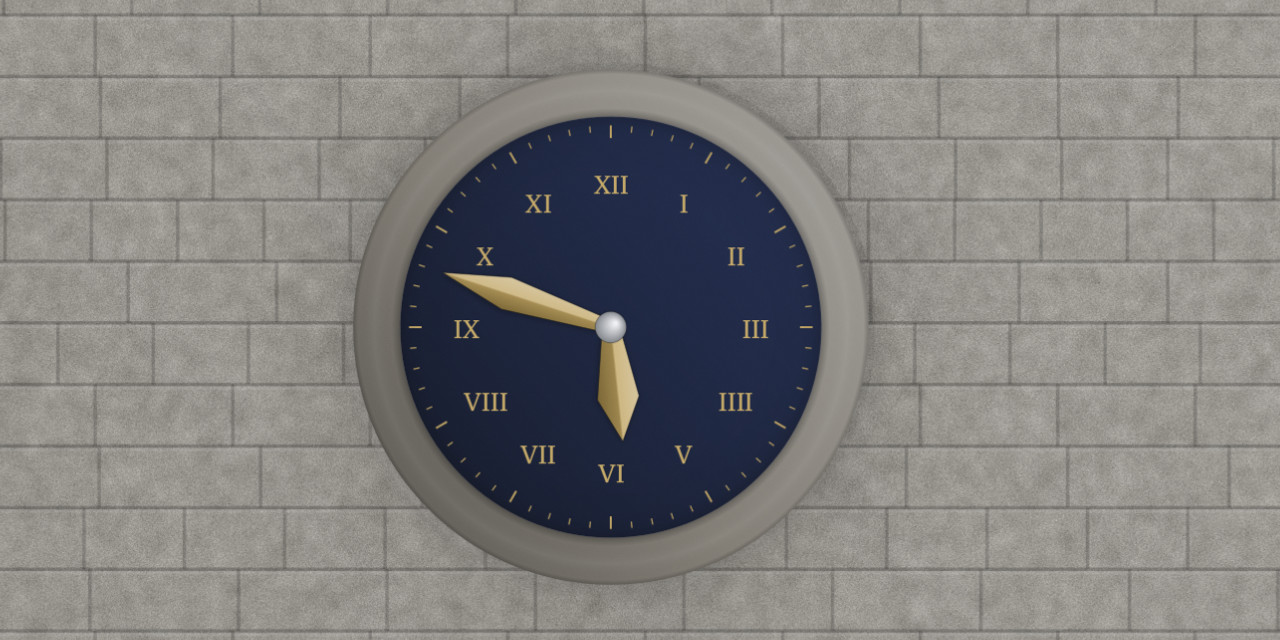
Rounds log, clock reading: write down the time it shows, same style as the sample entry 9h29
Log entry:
5h48
